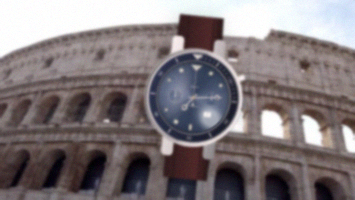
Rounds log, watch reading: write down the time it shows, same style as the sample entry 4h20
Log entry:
7h14
